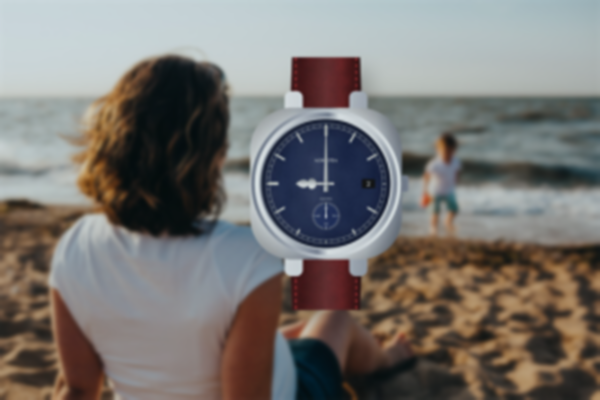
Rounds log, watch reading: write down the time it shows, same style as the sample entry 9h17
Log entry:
9h00
